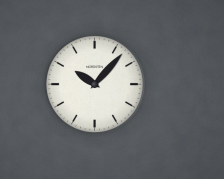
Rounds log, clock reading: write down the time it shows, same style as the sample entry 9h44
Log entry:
10h07
